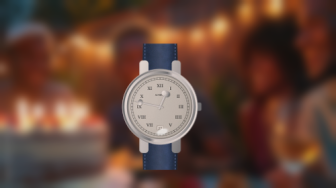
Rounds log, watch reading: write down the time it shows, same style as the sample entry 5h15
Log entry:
12h47
